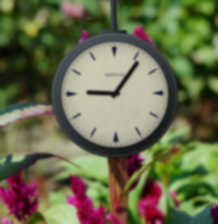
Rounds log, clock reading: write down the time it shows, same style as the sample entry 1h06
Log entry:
9h06
